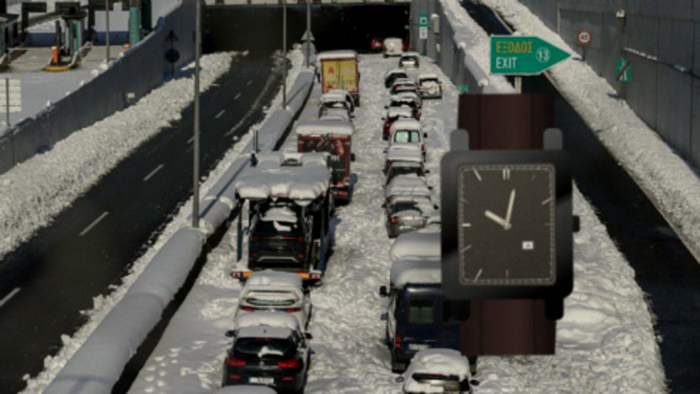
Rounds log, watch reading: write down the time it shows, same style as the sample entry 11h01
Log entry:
10h02
